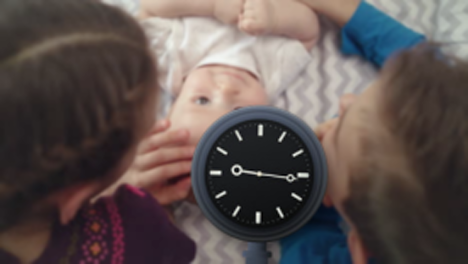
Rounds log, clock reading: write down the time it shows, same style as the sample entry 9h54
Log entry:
9h16
